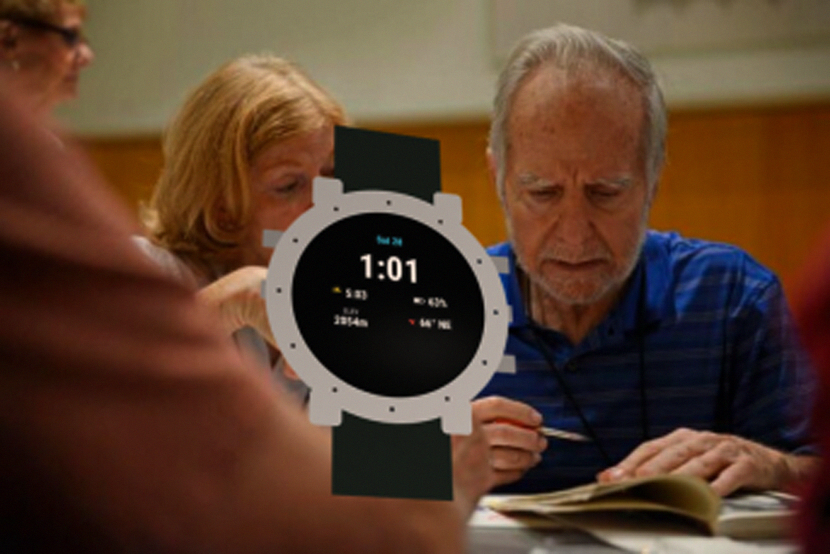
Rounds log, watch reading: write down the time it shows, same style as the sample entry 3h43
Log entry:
1h01
